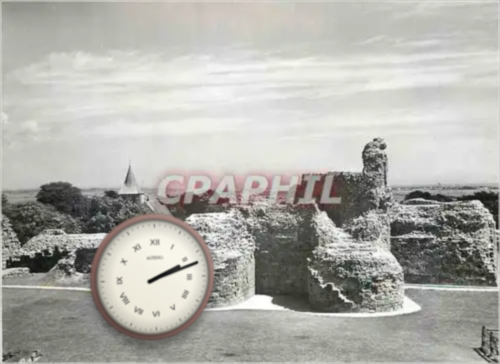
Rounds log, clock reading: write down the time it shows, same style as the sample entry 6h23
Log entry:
2h12
